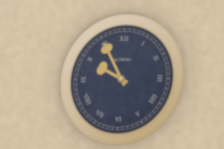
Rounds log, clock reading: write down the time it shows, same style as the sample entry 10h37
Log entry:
9h55
